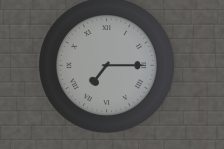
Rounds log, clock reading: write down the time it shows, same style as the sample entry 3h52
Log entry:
7h15
